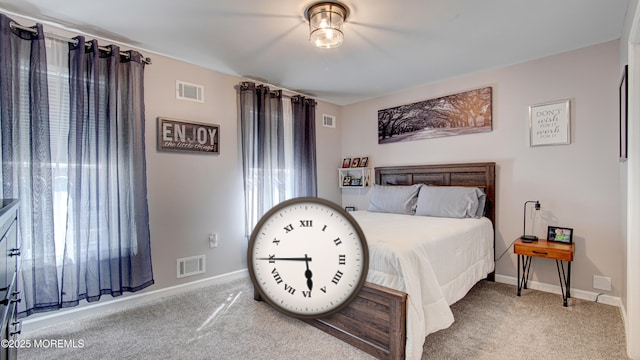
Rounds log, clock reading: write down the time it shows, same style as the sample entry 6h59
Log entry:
5h45
